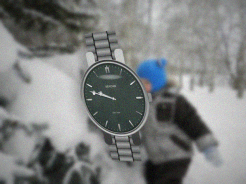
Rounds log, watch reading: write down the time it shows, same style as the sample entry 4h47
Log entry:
9h48
